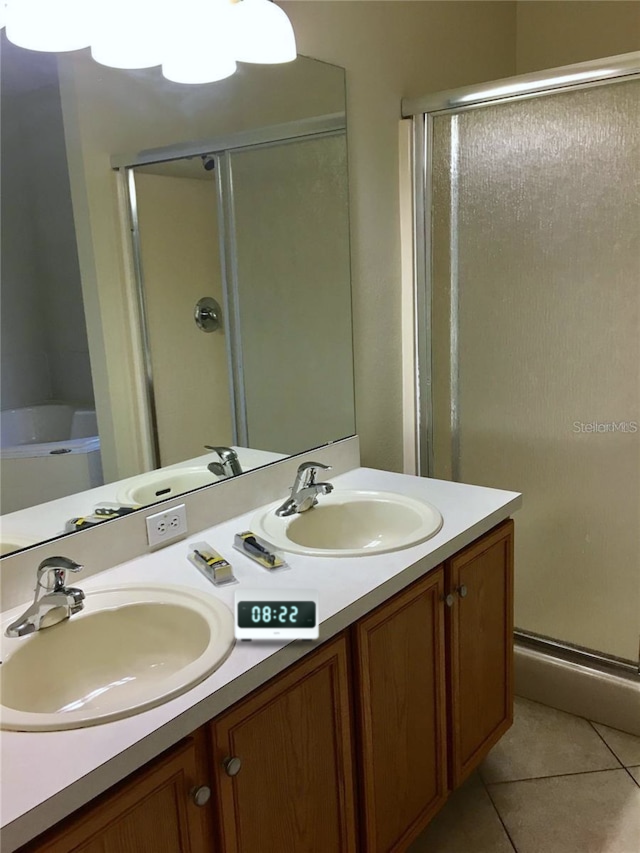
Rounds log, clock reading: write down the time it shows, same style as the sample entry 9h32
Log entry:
8h22
